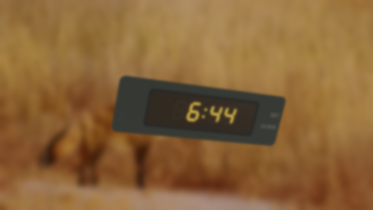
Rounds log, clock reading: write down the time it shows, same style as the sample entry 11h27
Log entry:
6h44
